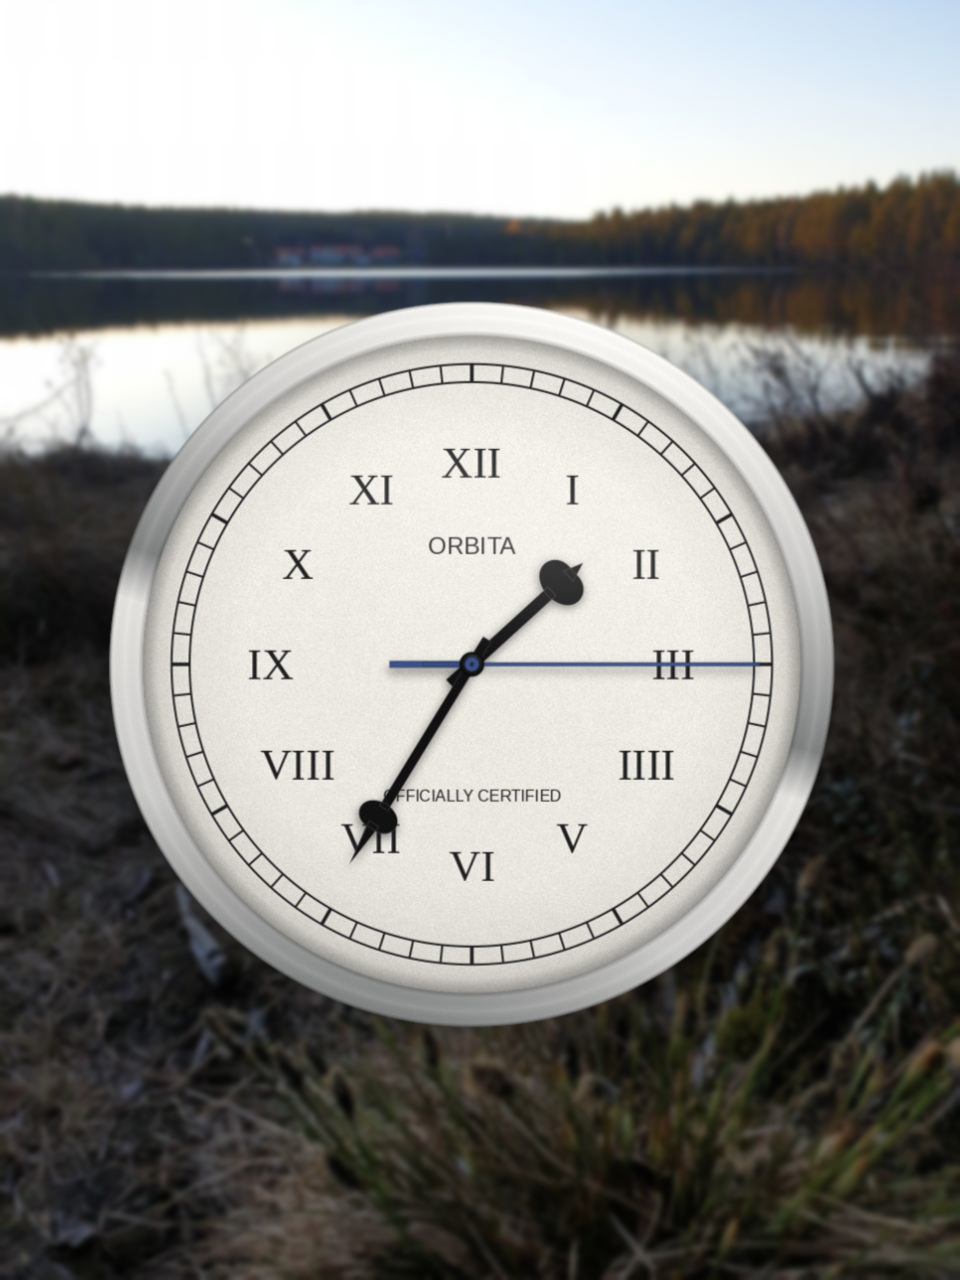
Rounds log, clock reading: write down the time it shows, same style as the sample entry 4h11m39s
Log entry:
1h35m15s
